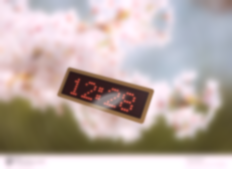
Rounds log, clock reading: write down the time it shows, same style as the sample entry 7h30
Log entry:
12h28
